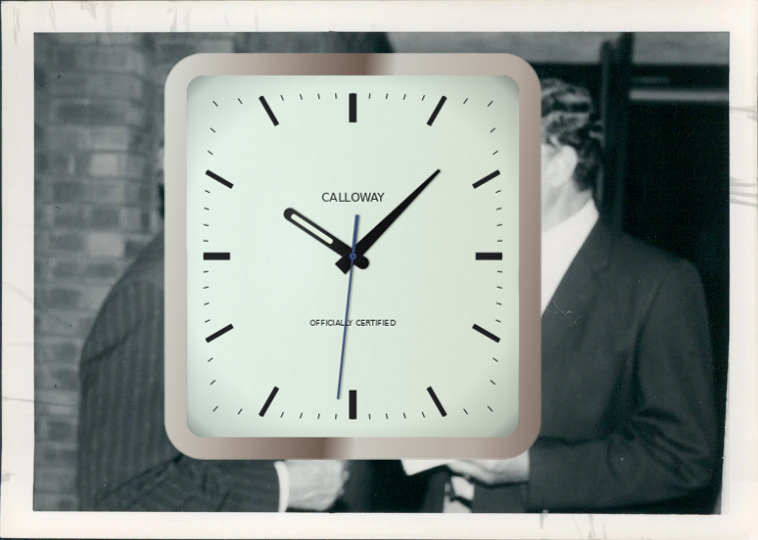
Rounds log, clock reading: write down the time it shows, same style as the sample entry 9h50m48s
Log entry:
10h07m31s
